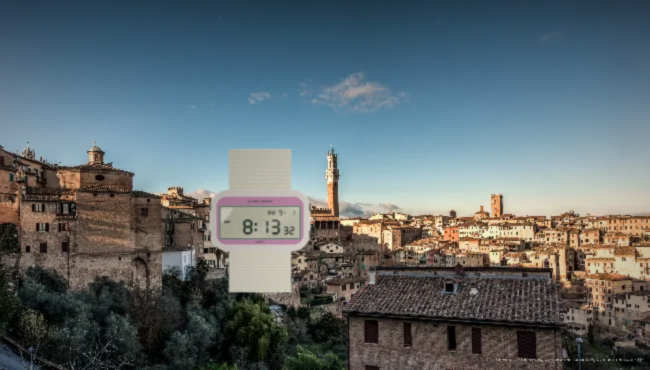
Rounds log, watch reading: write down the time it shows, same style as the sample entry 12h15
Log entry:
8h13
